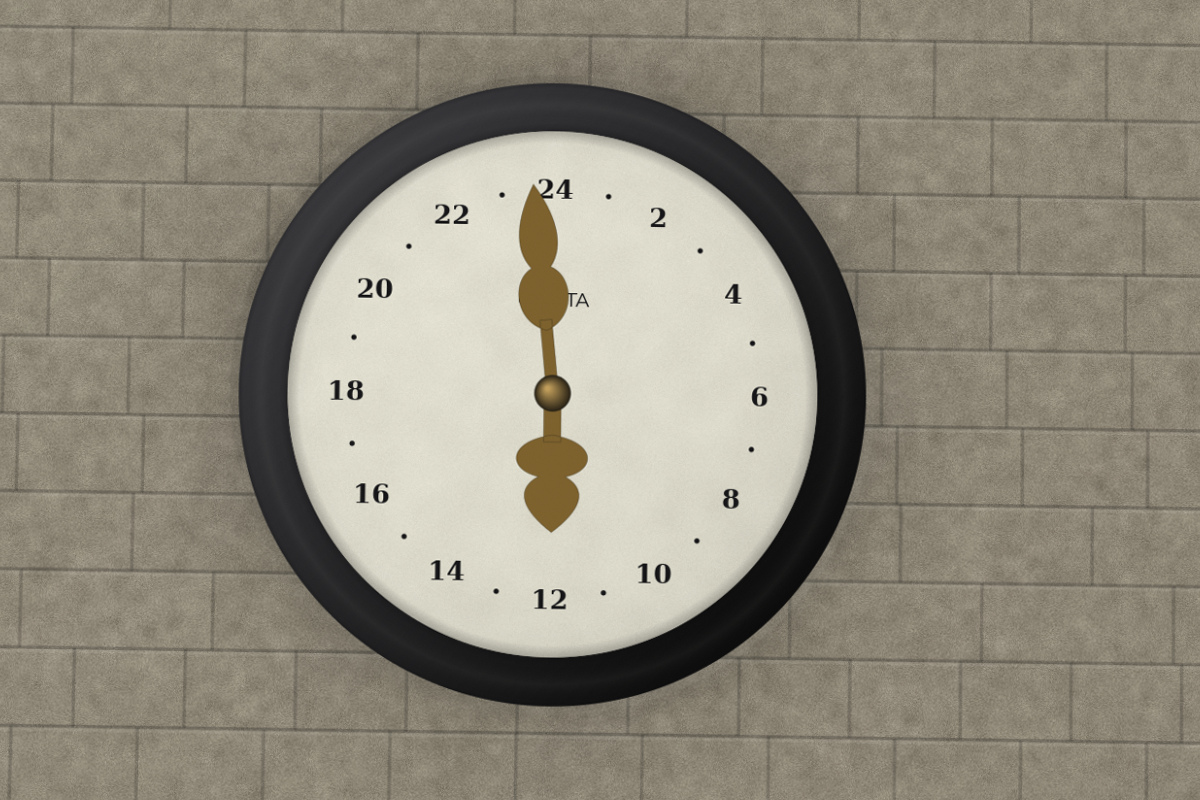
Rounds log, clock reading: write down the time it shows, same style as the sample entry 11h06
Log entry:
11h59
